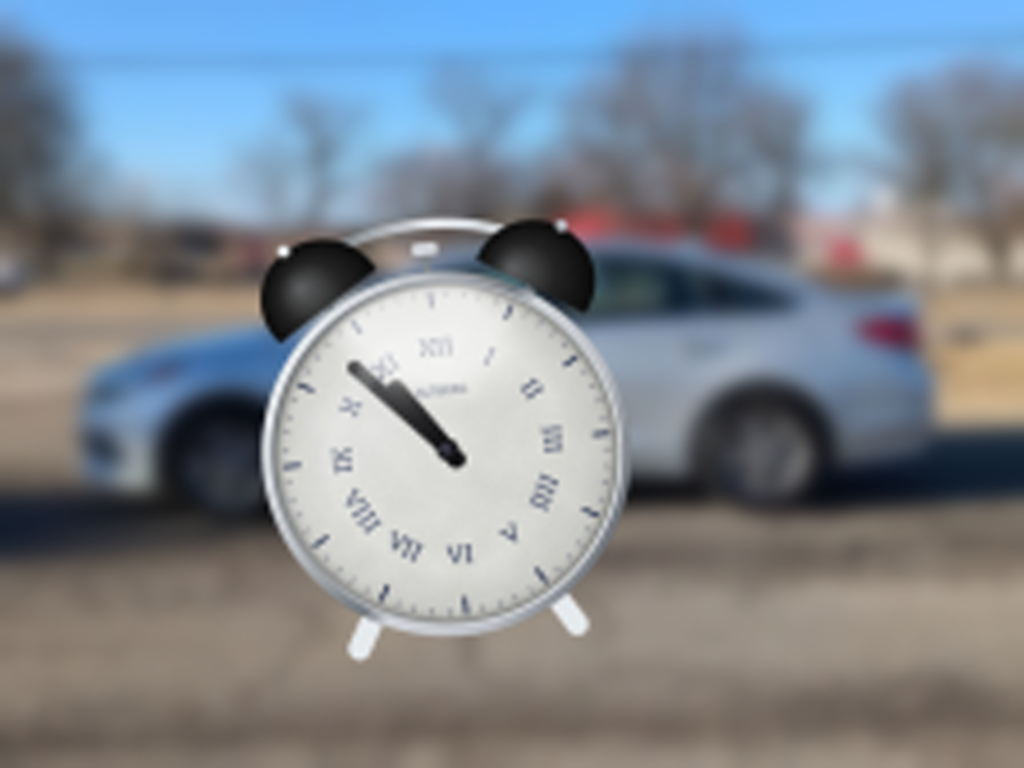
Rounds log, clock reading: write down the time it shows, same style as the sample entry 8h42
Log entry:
10h53
